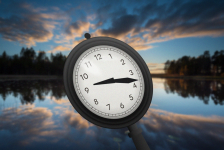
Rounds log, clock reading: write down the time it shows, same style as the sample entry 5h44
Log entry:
9h18
